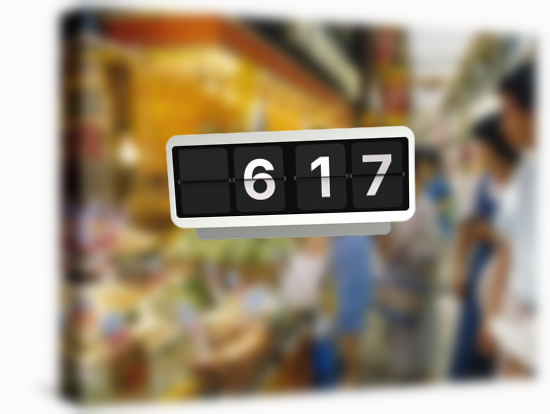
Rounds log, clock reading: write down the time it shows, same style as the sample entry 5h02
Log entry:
6h17
